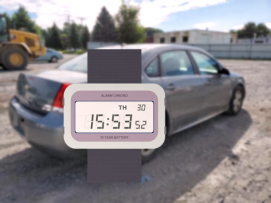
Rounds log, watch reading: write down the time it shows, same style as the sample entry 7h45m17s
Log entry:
15h53m52s
